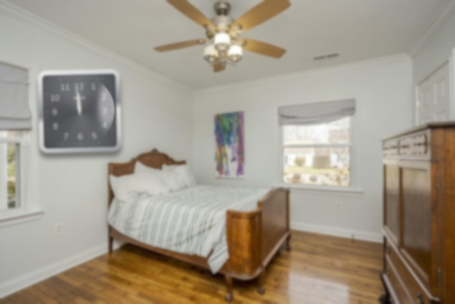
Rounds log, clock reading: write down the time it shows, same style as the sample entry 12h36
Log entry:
11h59
